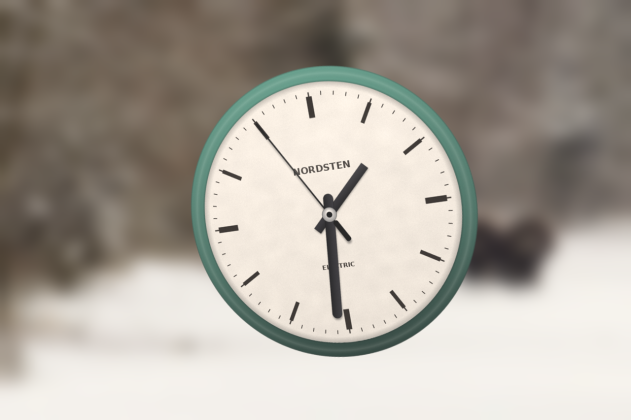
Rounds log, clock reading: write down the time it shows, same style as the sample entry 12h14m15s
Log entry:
1h30m55s
